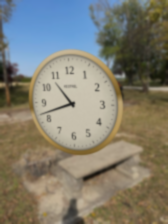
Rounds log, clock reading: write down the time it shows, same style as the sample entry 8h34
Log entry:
10h42
